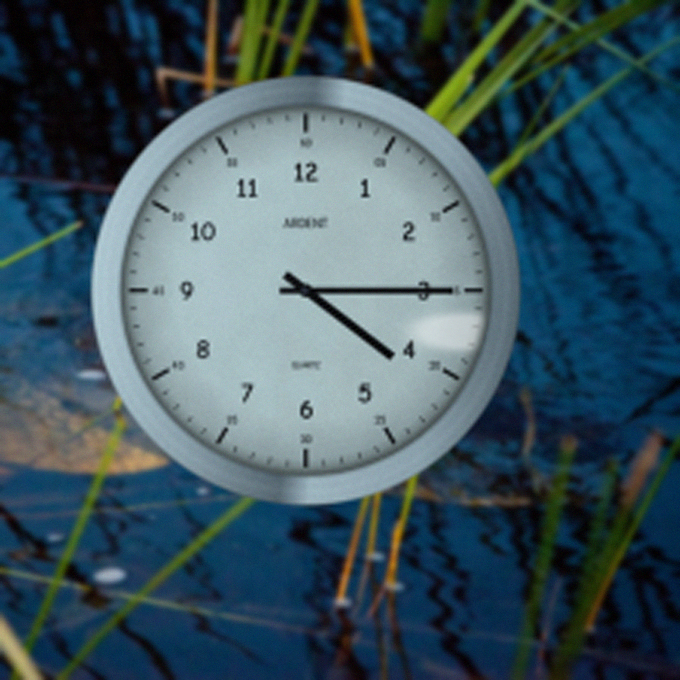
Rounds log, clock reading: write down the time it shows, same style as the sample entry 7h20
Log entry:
4h15
